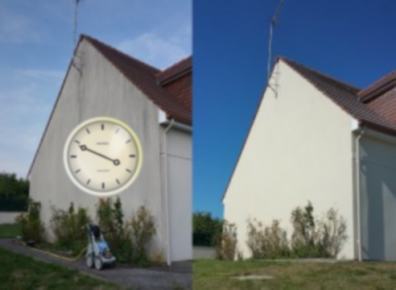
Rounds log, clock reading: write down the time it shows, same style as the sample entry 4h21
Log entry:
3h49
